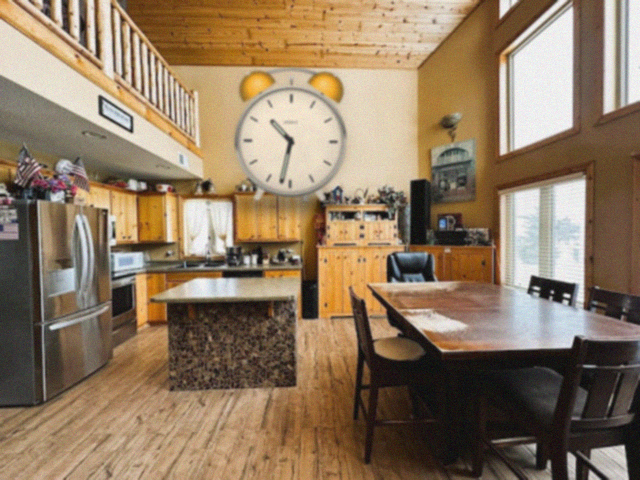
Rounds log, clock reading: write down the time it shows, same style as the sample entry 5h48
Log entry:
10h32
